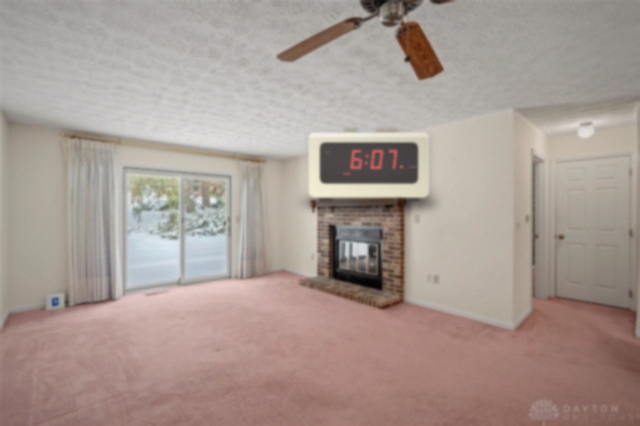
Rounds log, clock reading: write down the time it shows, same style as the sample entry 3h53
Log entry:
6h07
